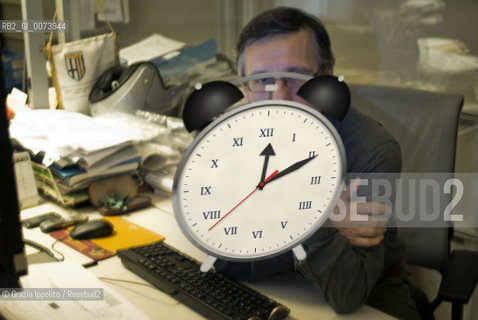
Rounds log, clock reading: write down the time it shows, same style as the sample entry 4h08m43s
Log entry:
12h10m38s
